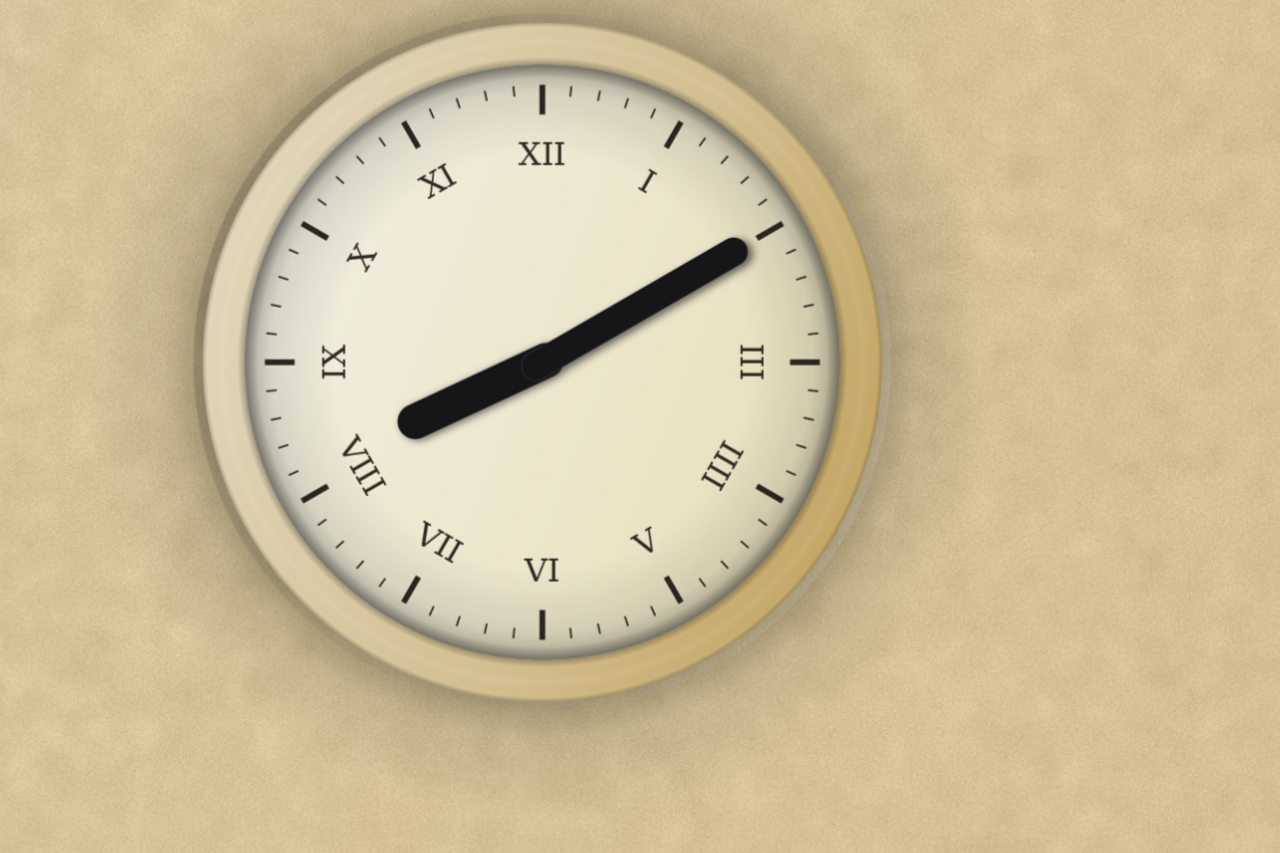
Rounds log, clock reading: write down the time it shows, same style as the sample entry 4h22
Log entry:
8h10
